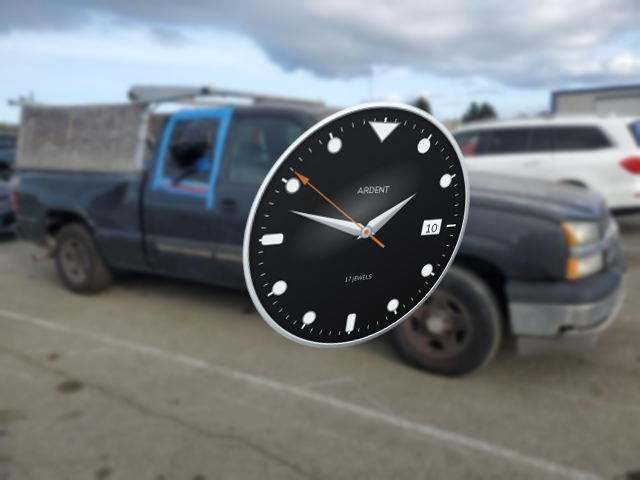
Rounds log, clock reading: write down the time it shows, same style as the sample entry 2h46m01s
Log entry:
1h47m51s
